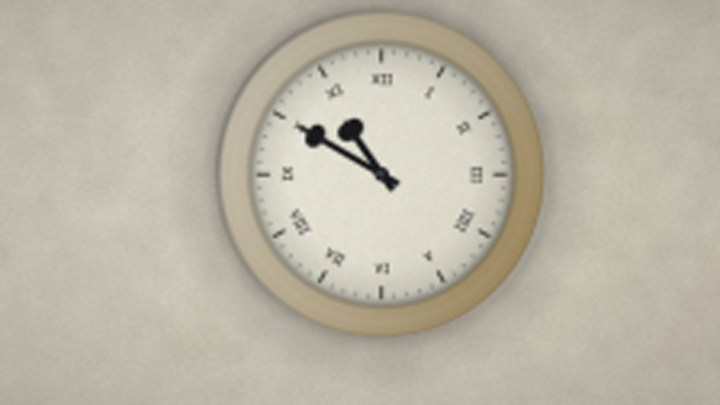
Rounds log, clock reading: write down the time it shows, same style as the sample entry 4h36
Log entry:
10h50
